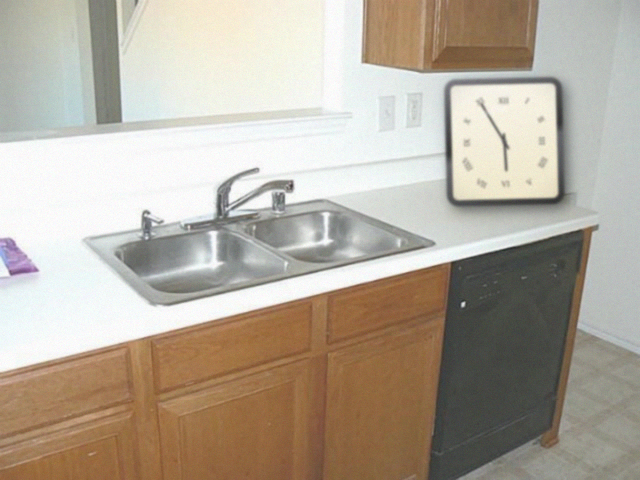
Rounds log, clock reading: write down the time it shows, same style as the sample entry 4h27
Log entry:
5h55
